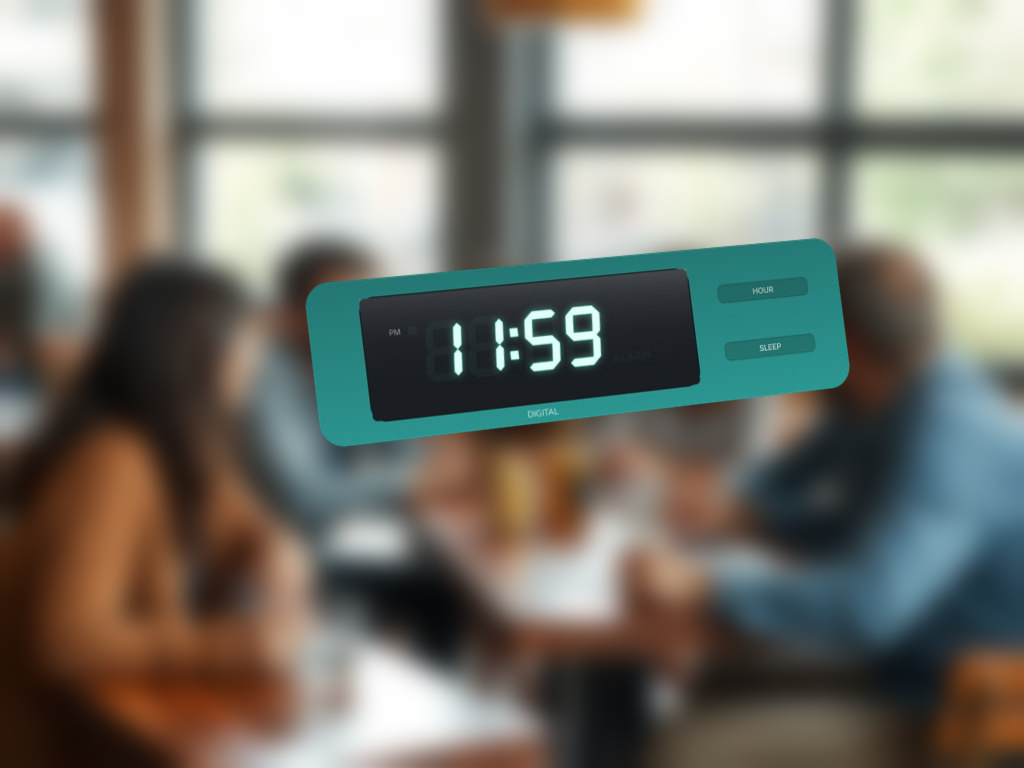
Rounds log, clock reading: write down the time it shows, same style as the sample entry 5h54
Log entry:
11h59
